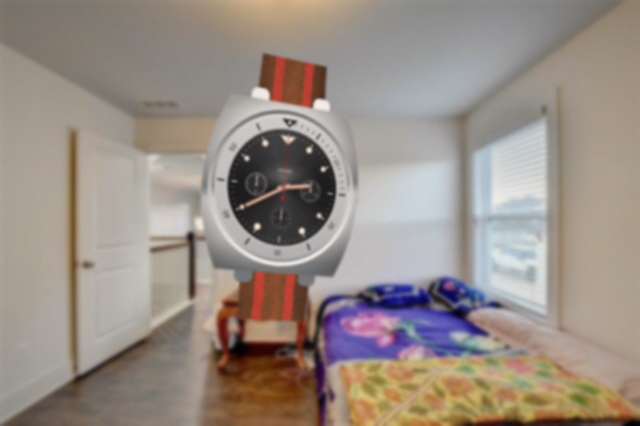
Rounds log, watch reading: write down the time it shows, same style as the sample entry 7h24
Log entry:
2h40
